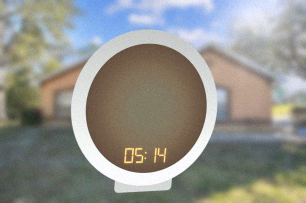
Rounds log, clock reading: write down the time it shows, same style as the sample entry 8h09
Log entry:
5h14
